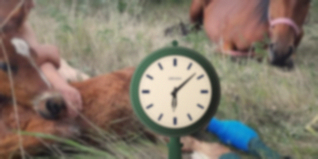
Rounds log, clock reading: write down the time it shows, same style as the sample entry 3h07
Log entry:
6h08
